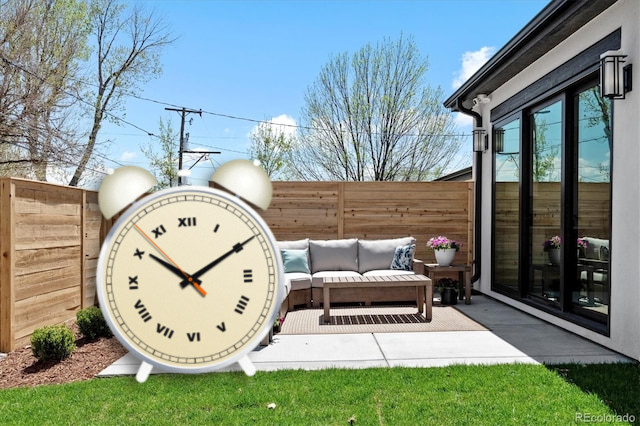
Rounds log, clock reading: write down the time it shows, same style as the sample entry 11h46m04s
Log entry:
10h09m53s
